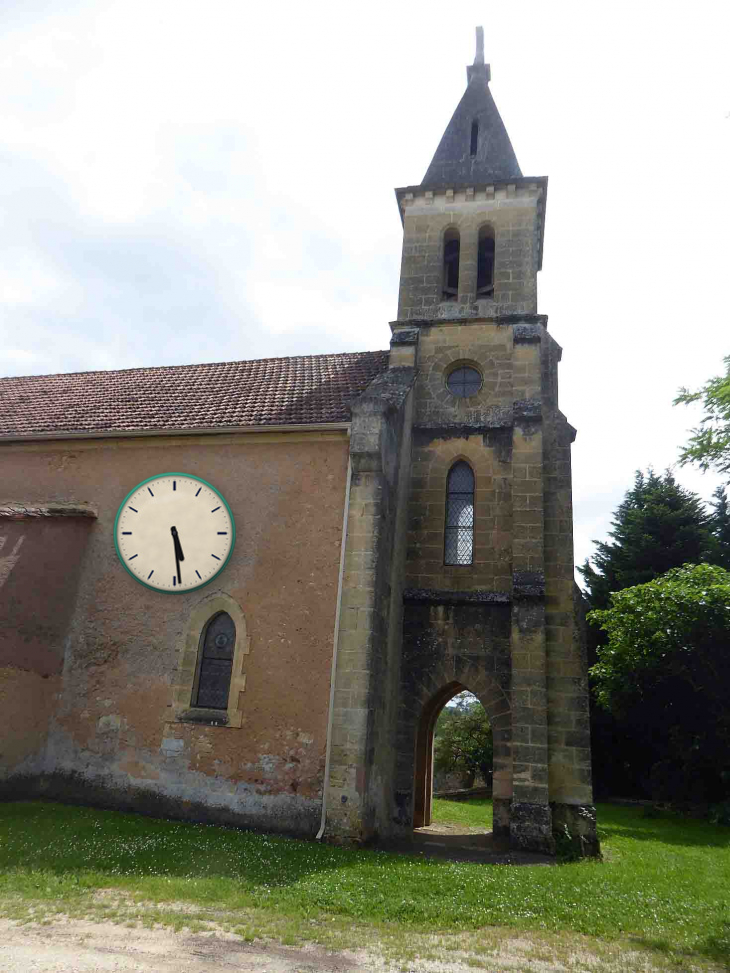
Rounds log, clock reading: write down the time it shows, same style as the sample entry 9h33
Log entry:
5h29
